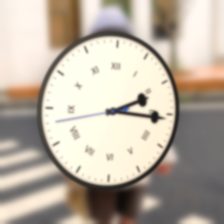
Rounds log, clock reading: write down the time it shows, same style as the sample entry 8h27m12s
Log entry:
2h15m43s
